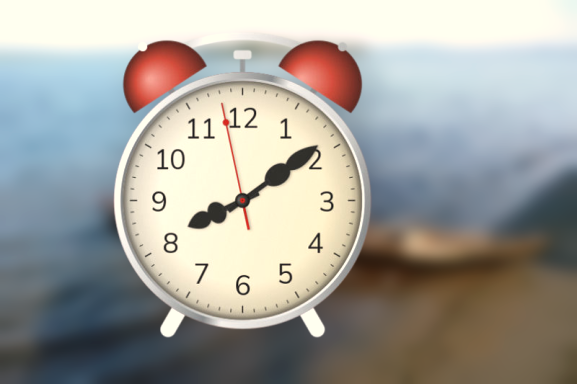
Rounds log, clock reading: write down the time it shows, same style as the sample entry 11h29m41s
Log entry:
8h08m58s
